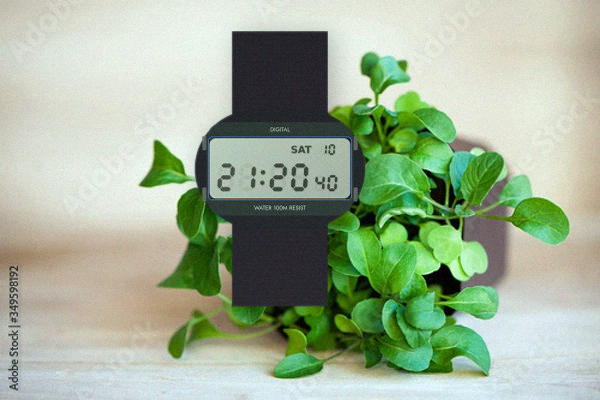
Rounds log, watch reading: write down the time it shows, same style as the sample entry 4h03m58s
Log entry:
21h20m40s
